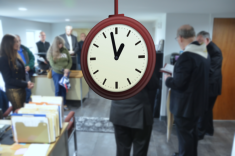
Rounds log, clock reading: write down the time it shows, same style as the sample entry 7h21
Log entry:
12h58
